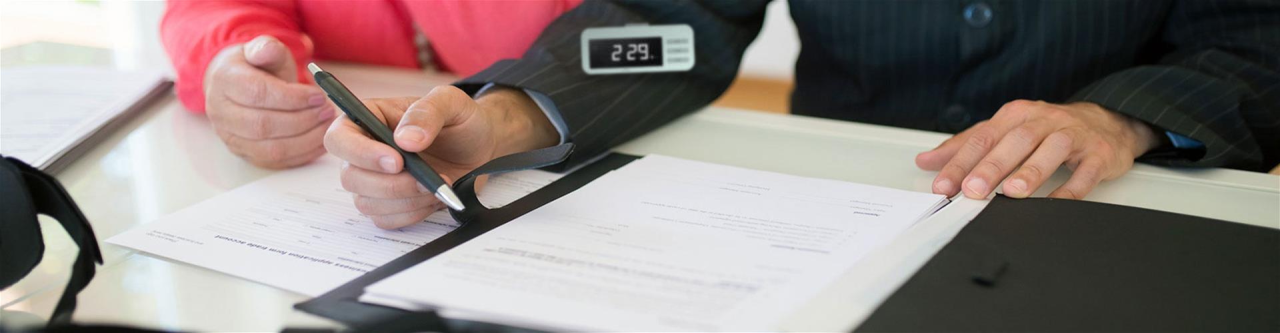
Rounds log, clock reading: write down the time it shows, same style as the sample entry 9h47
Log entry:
2h29
